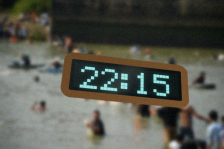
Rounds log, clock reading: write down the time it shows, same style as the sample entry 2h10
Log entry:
22h15
